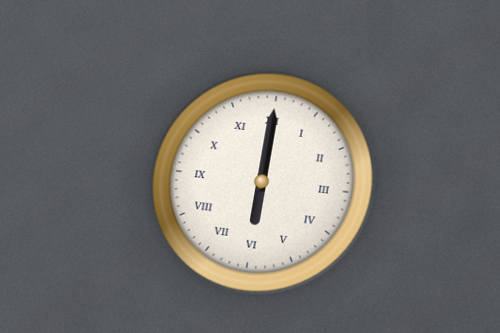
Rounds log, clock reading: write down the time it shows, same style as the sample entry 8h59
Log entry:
6h00
